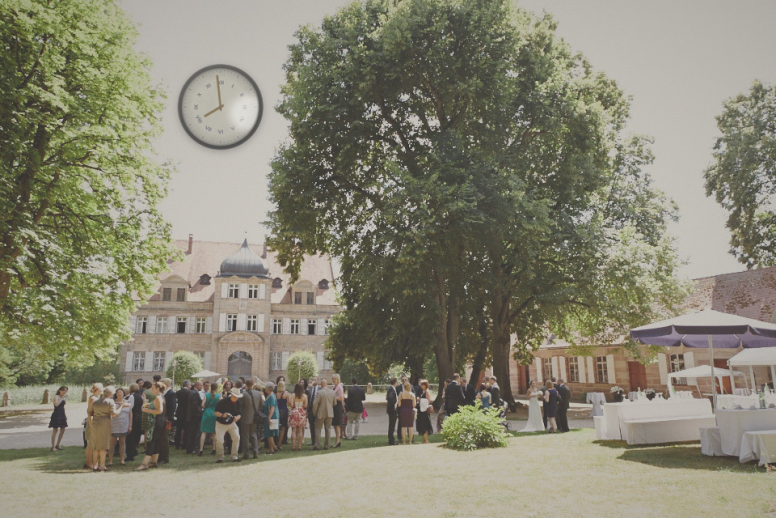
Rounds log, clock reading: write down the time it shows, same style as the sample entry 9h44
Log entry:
7h59
